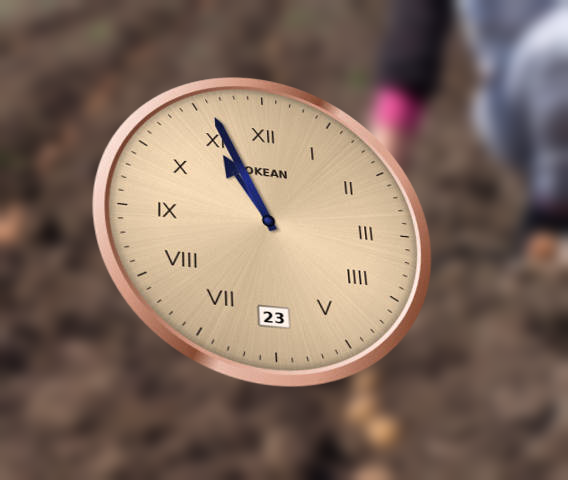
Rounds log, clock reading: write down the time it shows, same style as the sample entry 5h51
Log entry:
10h56
